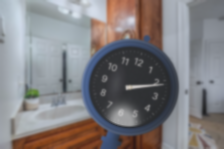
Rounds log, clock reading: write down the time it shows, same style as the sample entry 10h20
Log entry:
2h11
